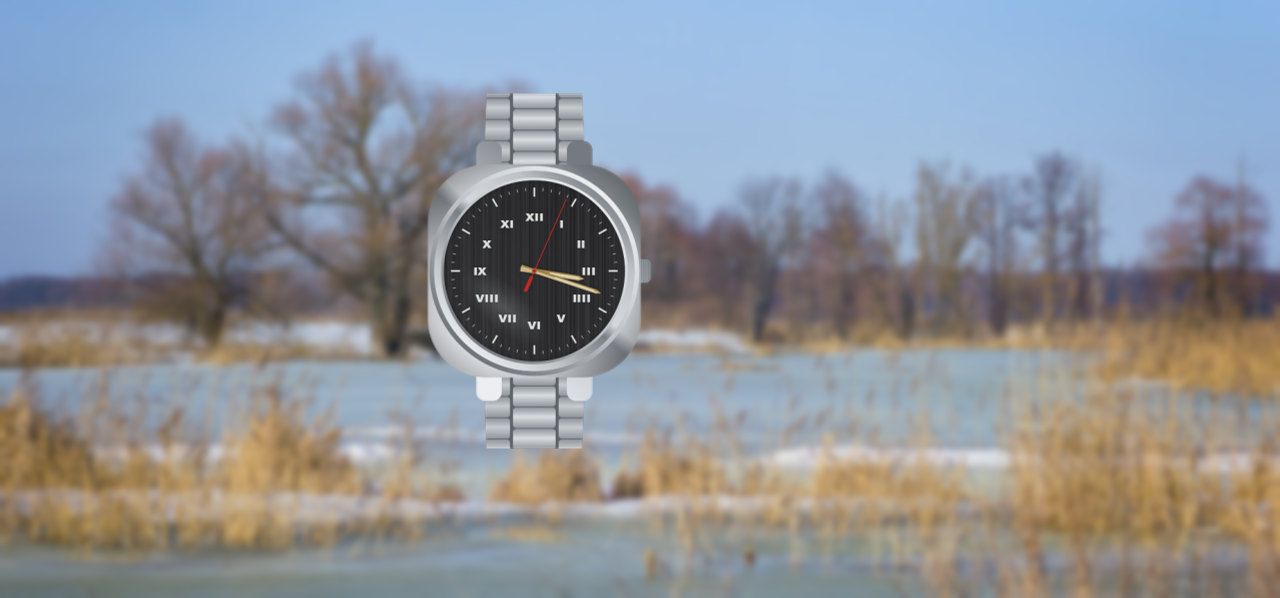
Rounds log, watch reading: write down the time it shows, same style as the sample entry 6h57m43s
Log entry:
3h18m04s
